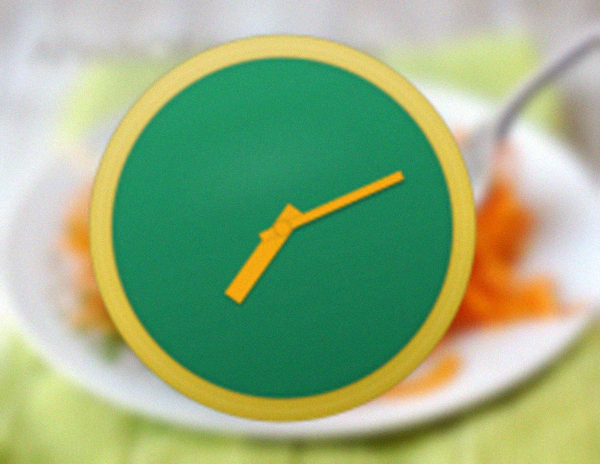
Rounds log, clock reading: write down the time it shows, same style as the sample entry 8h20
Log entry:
7h11
